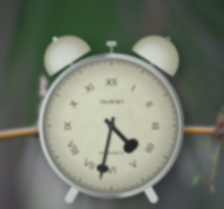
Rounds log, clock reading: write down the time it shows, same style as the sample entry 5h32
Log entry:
4h32
